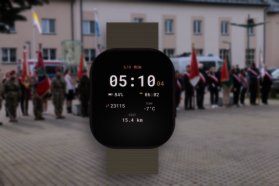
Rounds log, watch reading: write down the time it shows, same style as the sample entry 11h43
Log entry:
5h10
